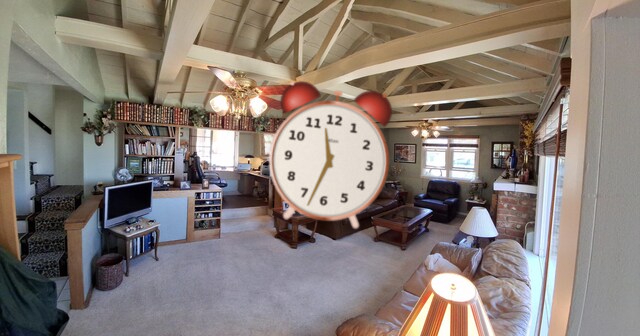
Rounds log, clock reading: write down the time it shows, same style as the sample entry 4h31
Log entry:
11h33
